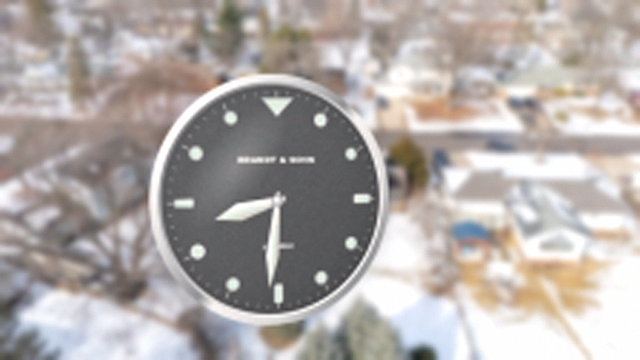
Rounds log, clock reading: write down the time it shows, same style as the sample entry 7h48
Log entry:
8h31
